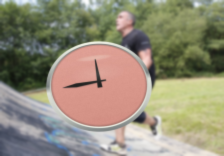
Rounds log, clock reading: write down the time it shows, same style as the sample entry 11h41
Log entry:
11h43
